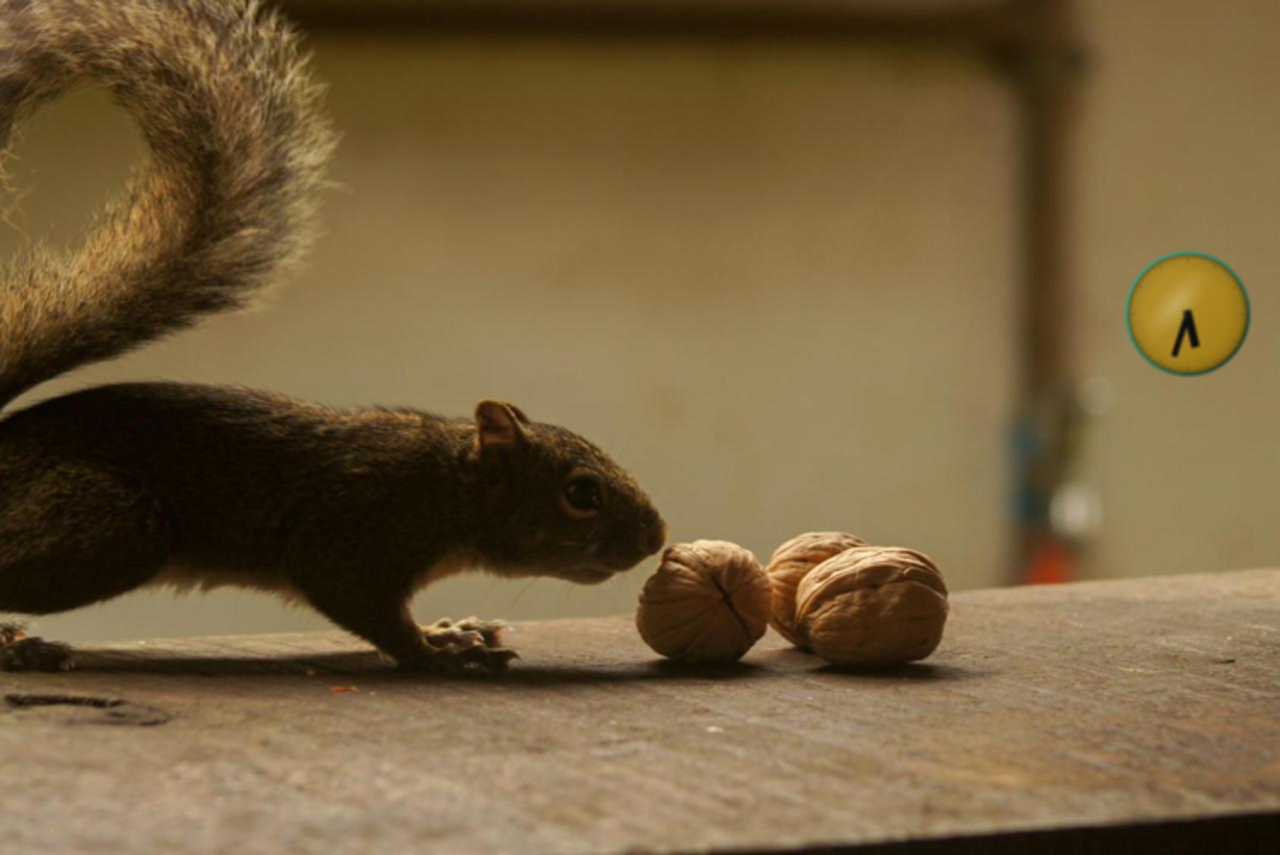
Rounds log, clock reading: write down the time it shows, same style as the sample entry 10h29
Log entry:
5h33
